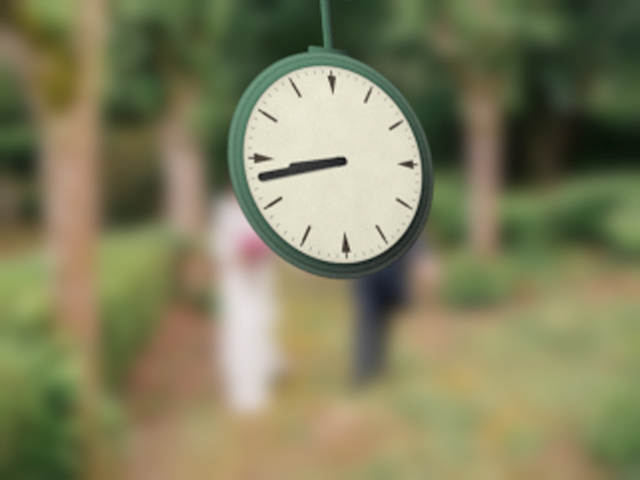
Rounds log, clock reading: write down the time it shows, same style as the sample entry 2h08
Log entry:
8h43
